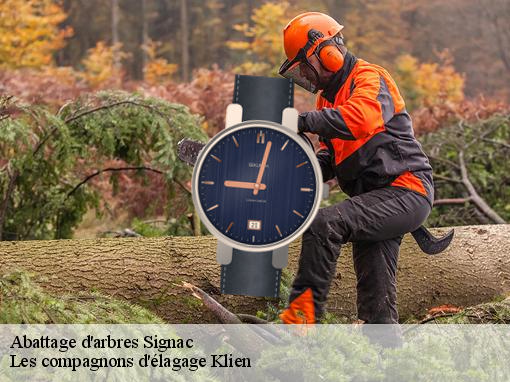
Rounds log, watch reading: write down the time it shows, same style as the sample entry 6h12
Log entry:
9h02
